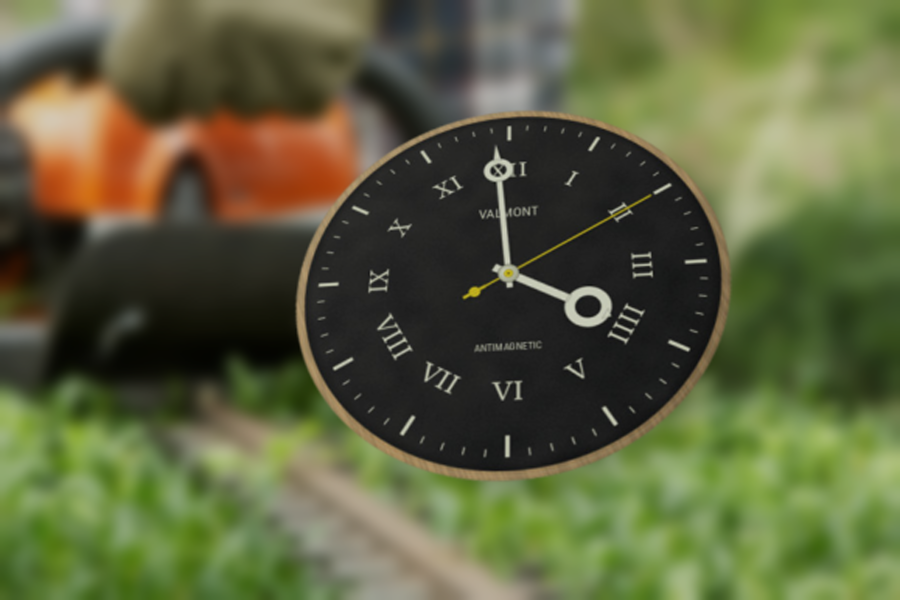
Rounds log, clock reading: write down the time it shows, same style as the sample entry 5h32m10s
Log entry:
3h59m10s
